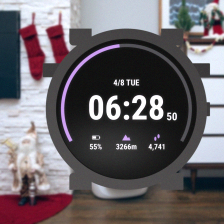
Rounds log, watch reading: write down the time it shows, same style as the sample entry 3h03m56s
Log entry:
6h28m50s
